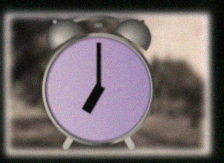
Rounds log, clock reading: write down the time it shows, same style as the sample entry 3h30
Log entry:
7h00
